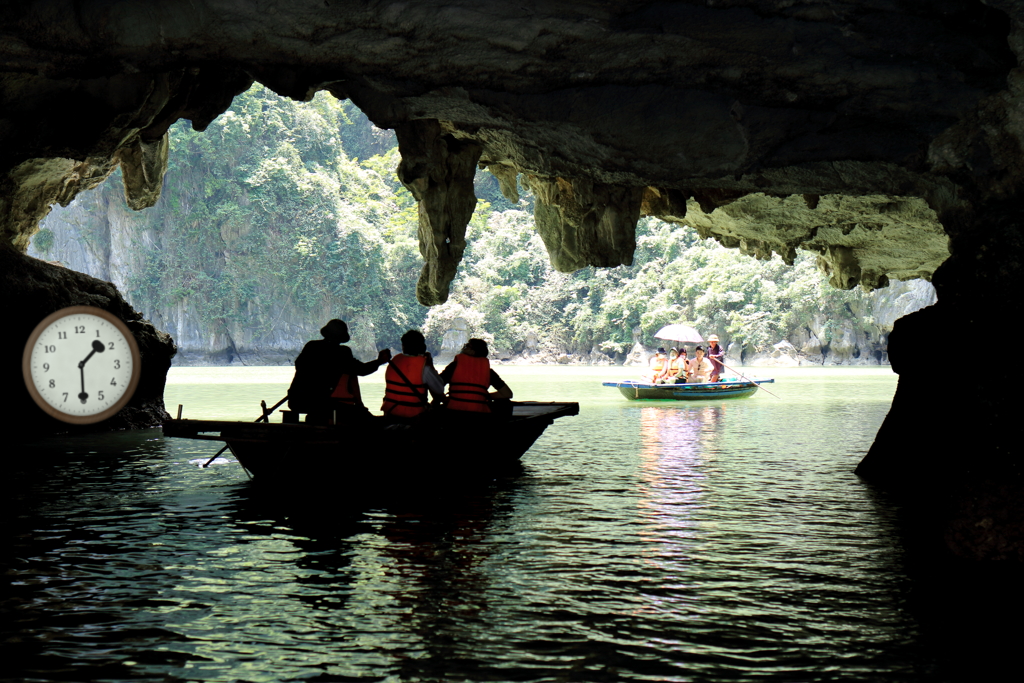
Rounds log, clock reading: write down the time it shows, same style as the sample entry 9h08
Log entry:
1h30
